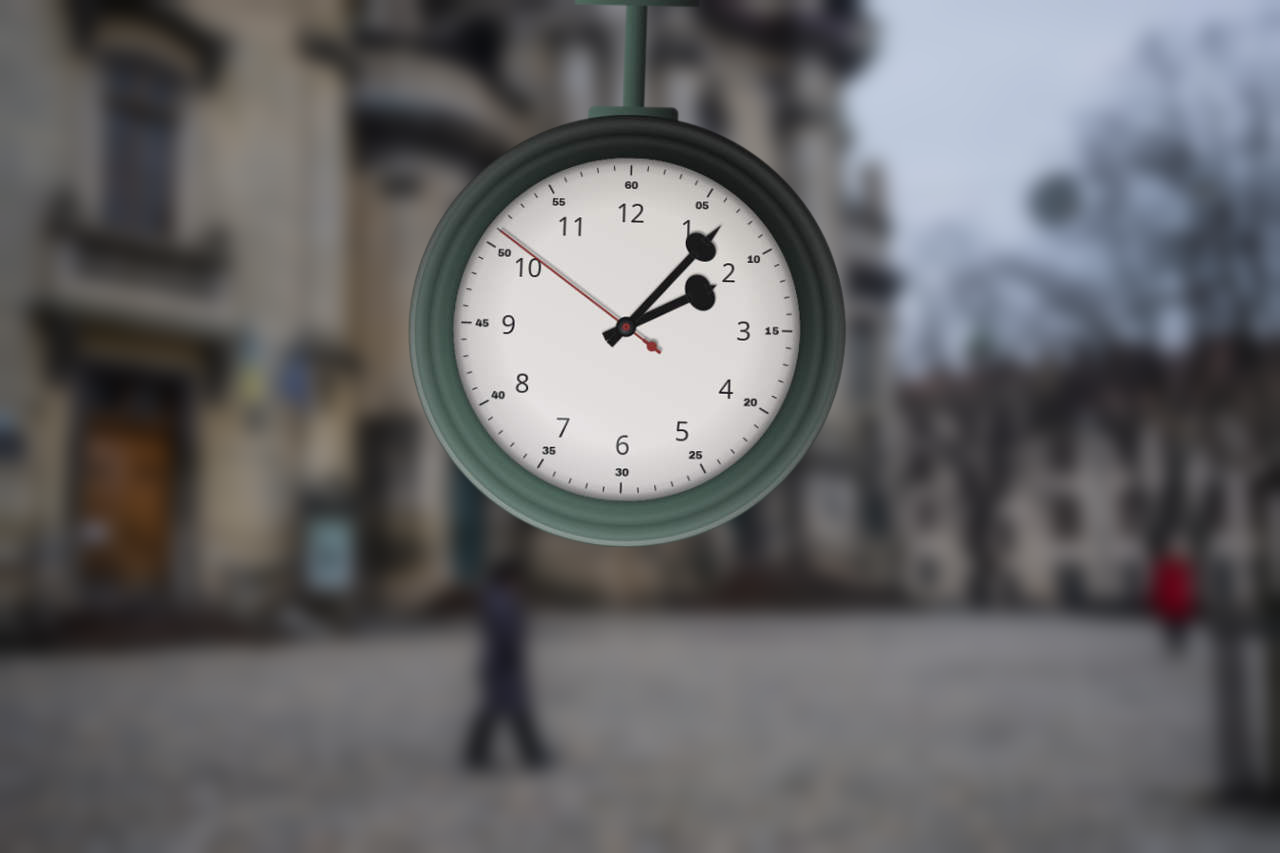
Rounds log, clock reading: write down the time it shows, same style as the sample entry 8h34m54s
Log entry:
2h06m51s
